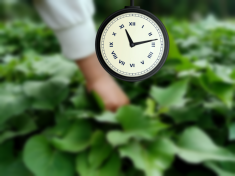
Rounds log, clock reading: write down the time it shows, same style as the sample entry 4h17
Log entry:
11h13
